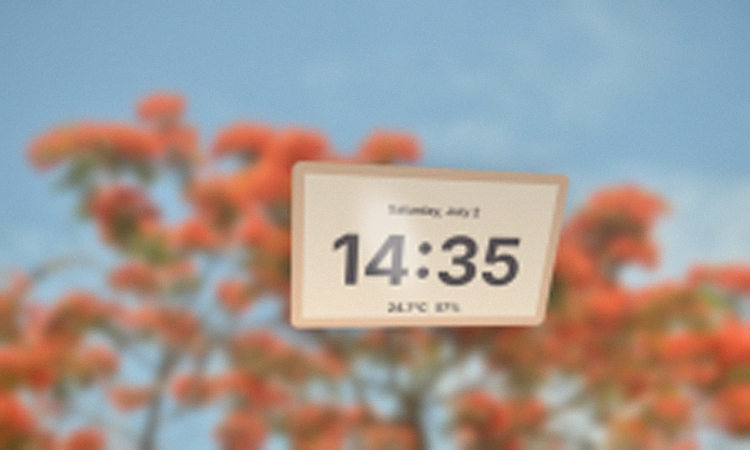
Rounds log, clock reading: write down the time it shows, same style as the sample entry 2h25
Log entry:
14h35
